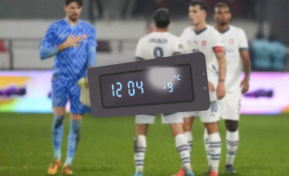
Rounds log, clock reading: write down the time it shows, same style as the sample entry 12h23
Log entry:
12h04
